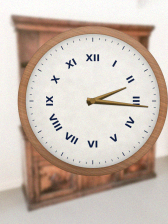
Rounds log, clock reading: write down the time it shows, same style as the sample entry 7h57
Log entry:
2h16
